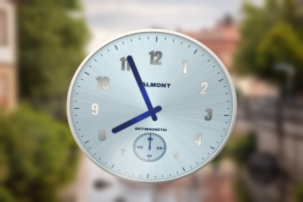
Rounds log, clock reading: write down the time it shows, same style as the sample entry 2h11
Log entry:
7h56
